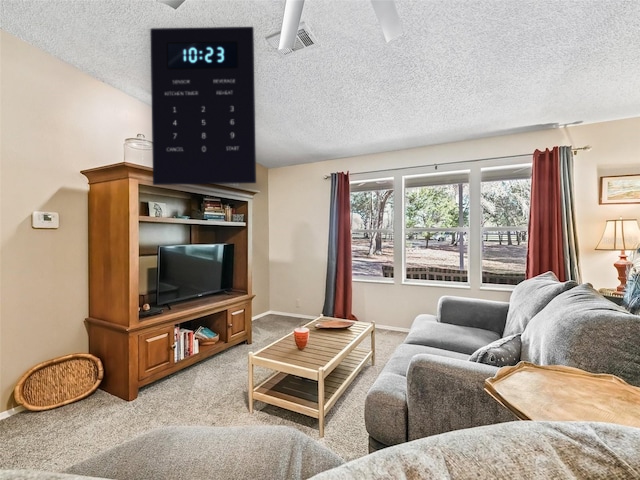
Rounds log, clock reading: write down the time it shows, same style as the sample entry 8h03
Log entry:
10h23
